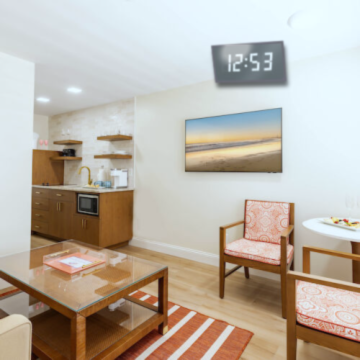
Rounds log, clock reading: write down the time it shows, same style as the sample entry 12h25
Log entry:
12h53
